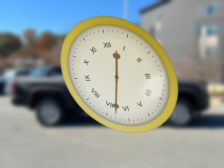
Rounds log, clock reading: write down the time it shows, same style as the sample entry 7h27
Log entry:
12h33
